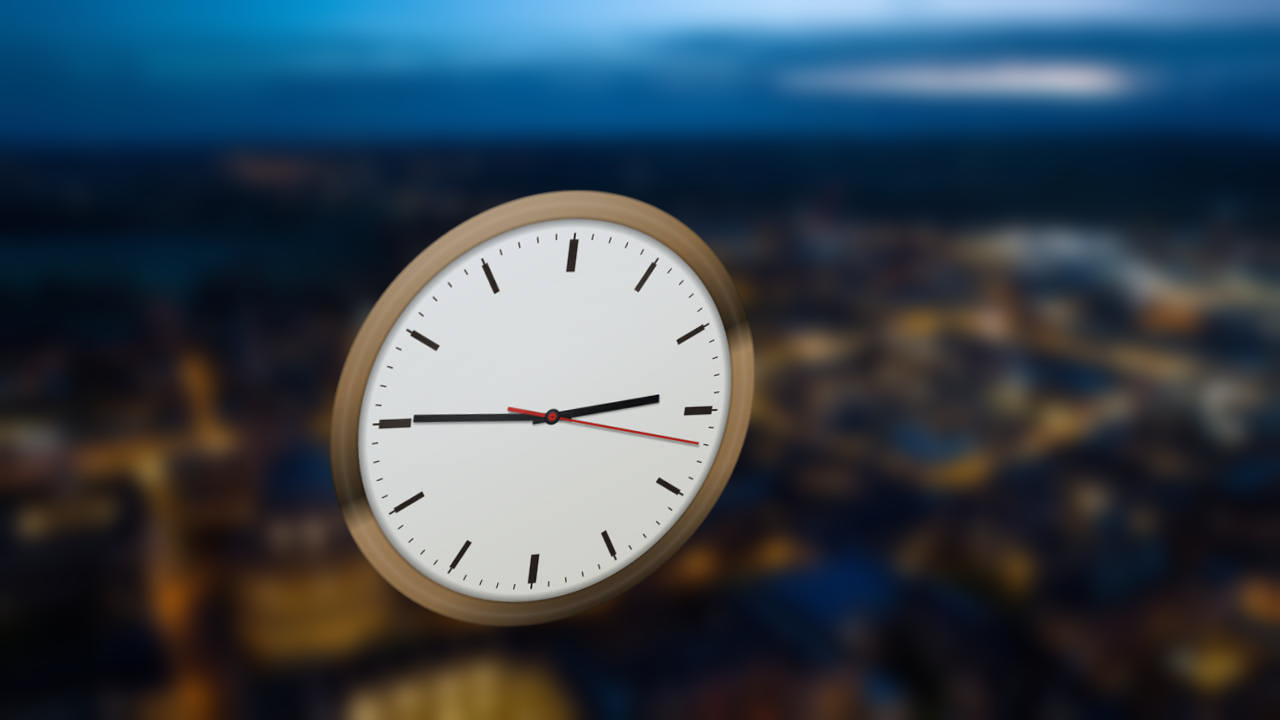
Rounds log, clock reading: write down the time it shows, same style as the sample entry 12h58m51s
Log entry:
2h45m17s
